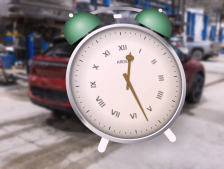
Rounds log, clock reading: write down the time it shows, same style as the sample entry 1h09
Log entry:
12h27
